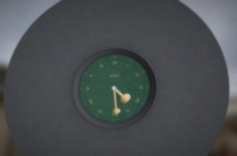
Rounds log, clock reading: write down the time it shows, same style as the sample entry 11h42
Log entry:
4h29
